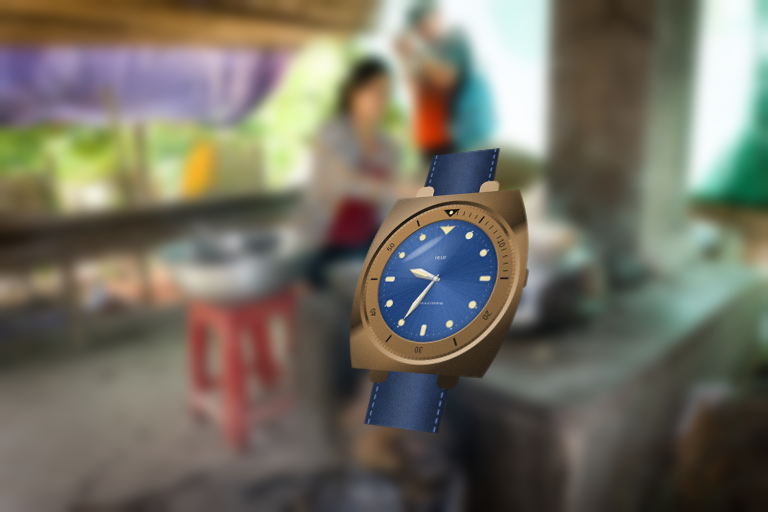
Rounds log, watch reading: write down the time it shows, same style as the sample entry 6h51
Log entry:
9h35
